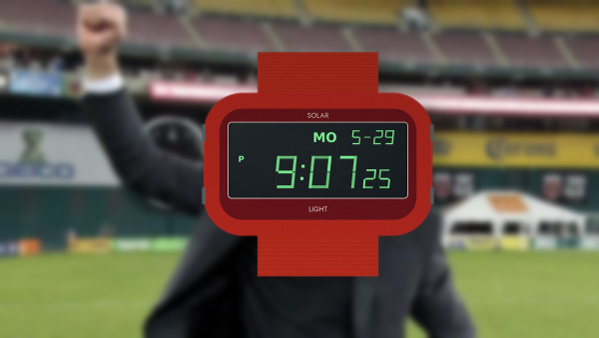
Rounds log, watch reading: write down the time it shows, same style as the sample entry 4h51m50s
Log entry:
9h07m25s
